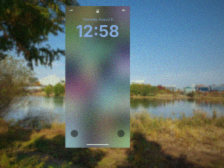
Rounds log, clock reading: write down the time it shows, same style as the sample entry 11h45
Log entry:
12h58
